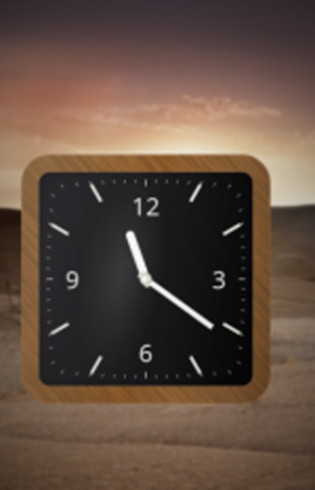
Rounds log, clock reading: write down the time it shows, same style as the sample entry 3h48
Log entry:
11h21
